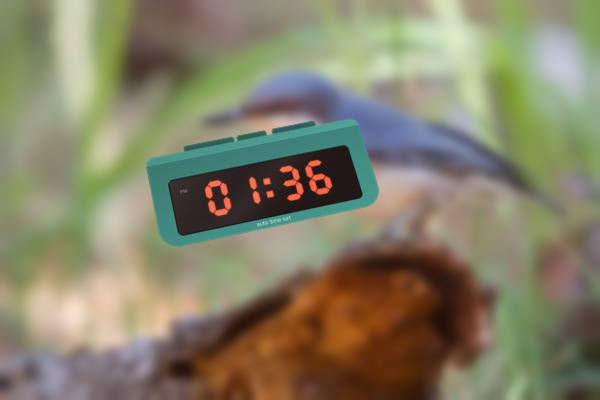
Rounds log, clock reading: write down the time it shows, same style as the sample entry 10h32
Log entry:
1h36
